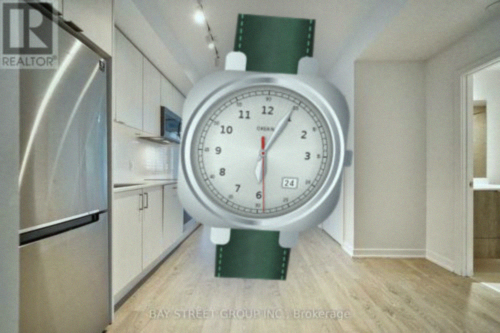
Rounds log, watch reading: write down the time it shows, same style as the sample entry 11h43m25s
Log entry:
6h04m29s
